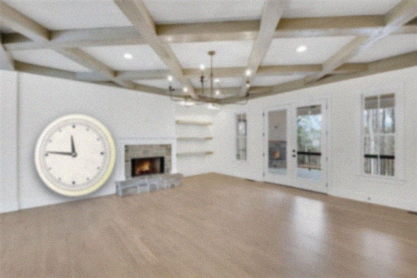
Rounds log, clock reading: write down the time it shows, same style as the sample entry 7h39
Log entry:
11h46
